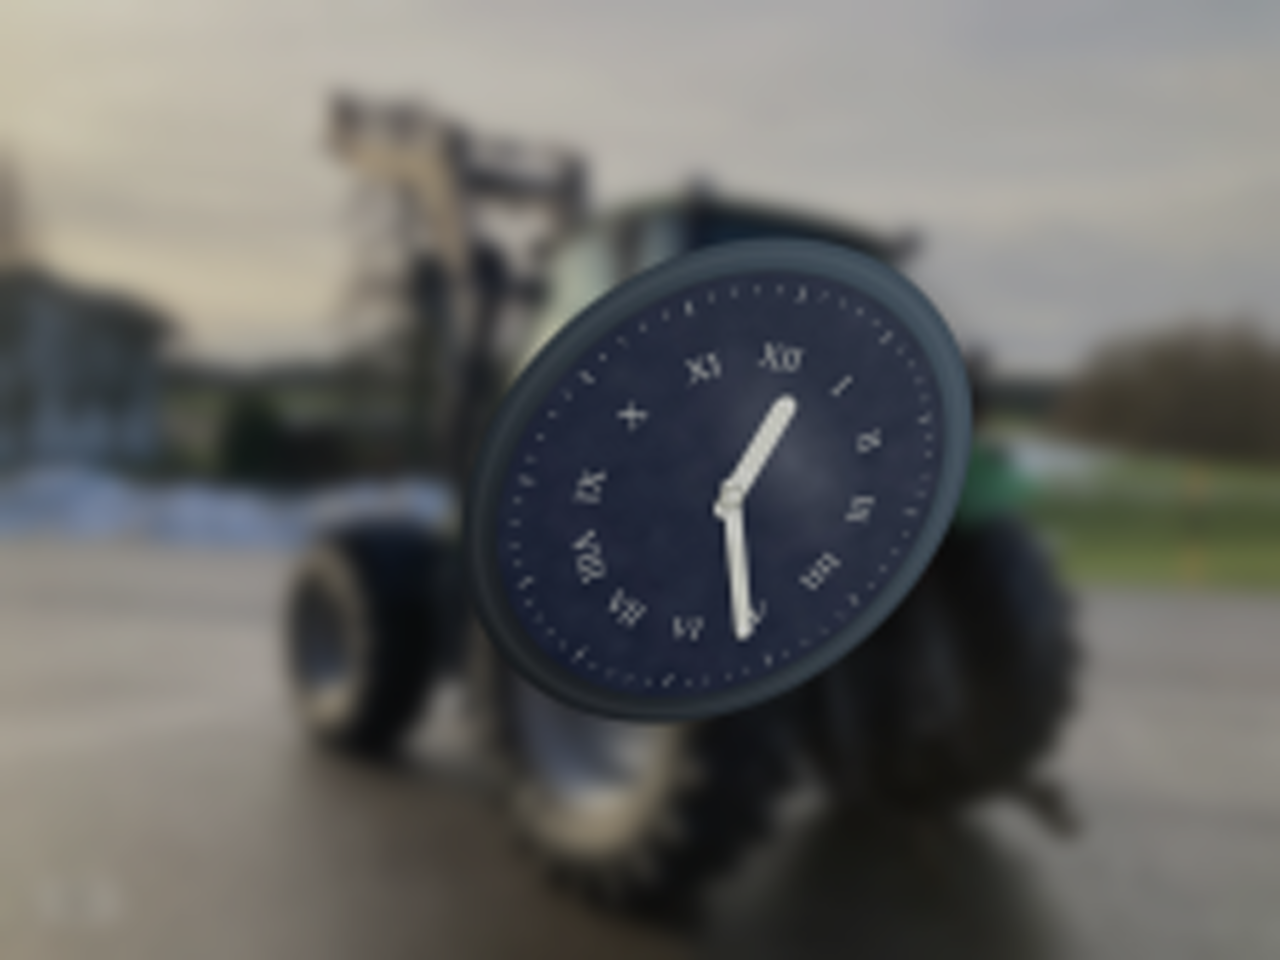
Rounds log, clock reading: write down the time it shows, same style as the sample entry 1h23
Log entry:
12h26
